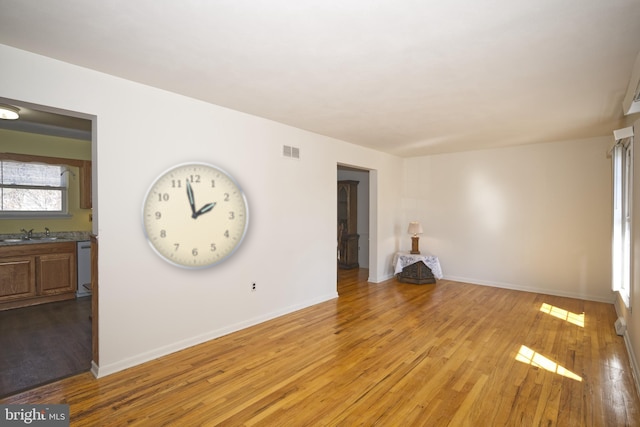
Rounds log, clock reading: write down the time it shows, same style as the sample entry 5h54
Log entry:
1h58
